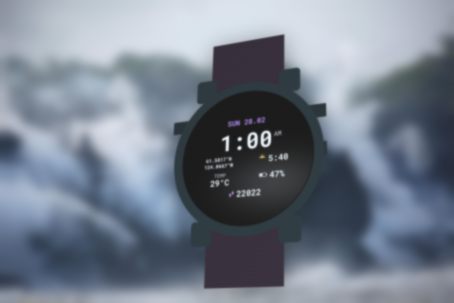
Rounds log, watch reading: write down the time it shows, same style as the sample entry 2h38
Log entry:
1h00
